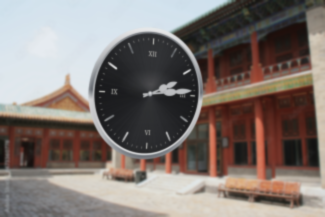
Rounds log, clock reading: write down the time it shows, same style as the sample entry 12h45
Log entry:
2h14
